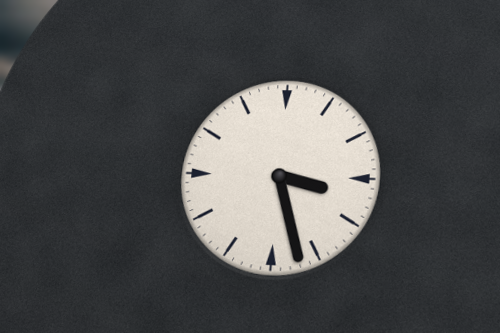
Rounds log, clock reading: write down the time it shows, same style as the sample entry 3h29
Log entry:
3h27
